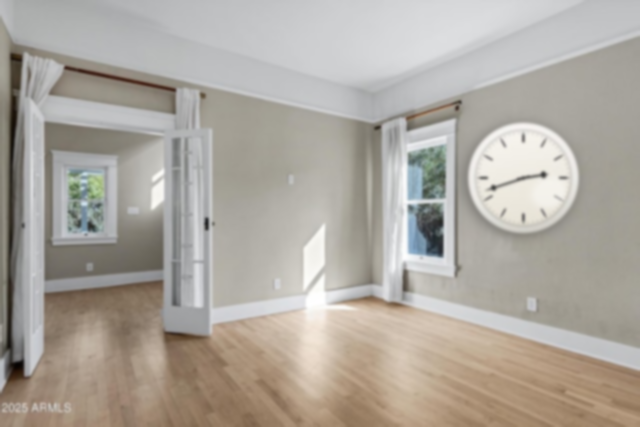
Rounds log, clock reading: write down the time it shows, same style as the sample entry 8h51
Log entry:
2h42
